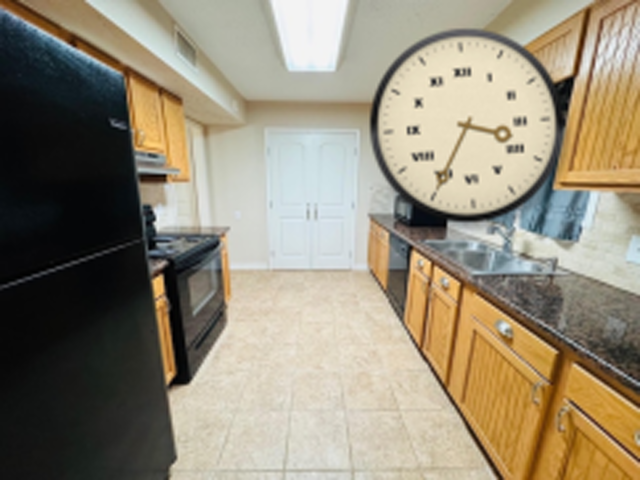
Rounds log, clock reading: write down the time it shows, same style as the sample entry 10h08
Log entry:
3h35
